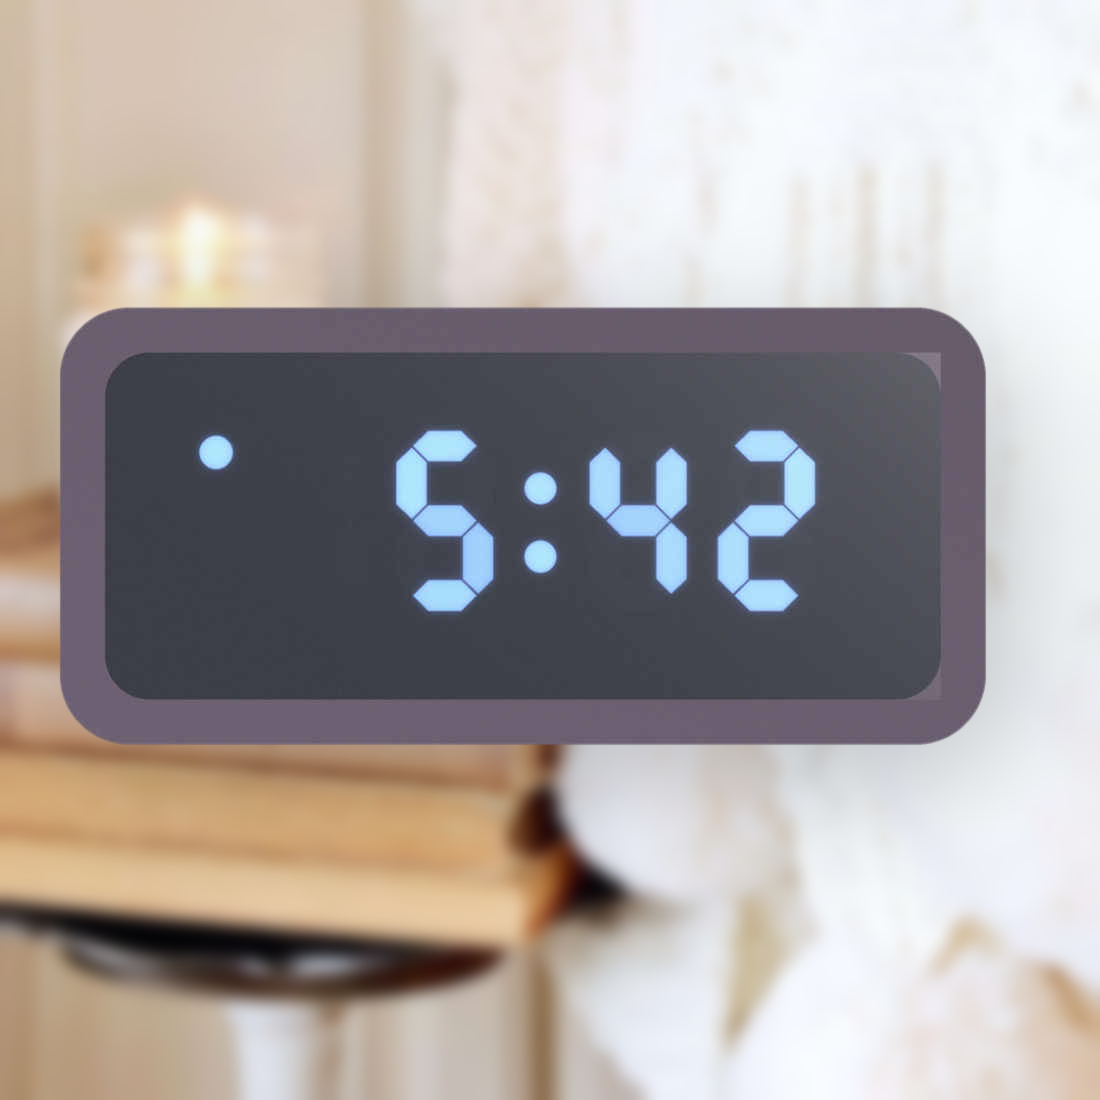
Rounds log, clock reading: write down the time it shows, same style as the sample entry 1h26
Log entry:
5h42
